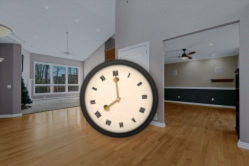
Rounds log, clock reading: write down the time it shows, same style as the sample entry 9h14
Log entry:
8h00
